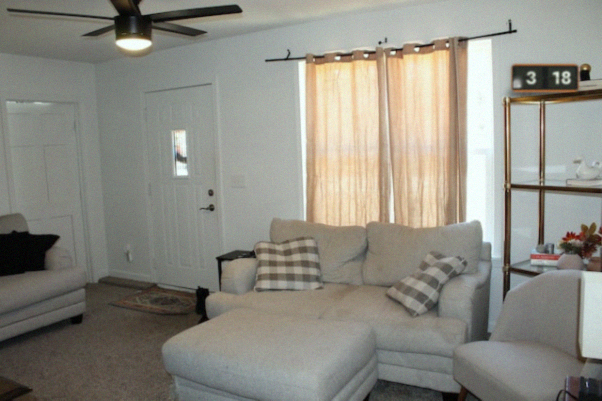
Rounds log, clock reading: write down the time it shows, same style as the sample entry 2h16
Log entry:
3h18
